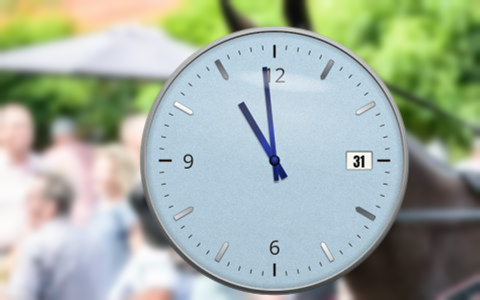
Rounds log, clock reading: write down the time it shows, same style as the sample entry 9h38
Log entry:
10h59
